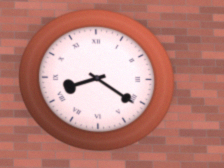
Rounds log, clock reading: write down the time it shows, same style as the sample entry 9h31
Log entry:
8h21
